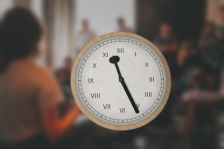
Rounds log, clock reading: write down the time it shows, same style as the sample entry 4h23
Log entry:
11h26
